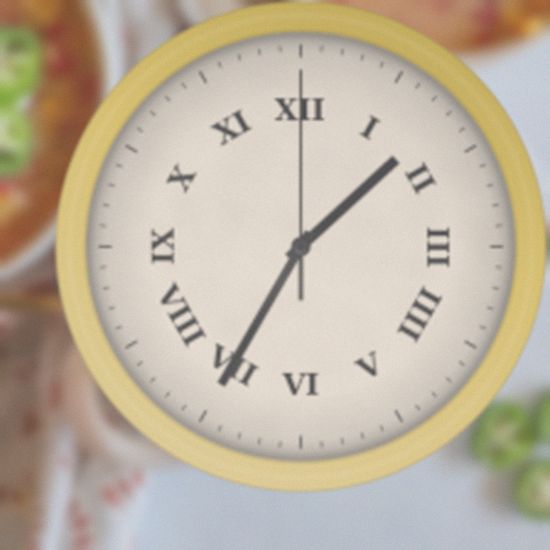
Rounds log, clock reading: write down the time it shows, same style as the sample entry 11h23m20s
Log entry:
1h35m00s
